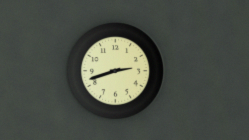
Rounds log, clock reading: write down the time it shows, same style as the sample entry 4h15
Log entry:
2h42
